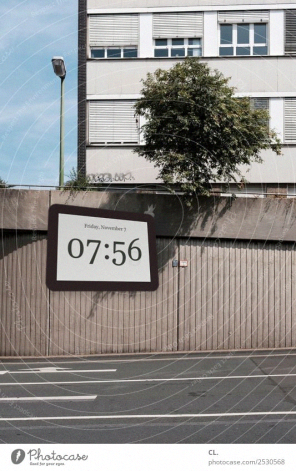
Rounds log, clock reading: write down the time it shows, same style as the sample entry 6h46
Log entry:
7h56
